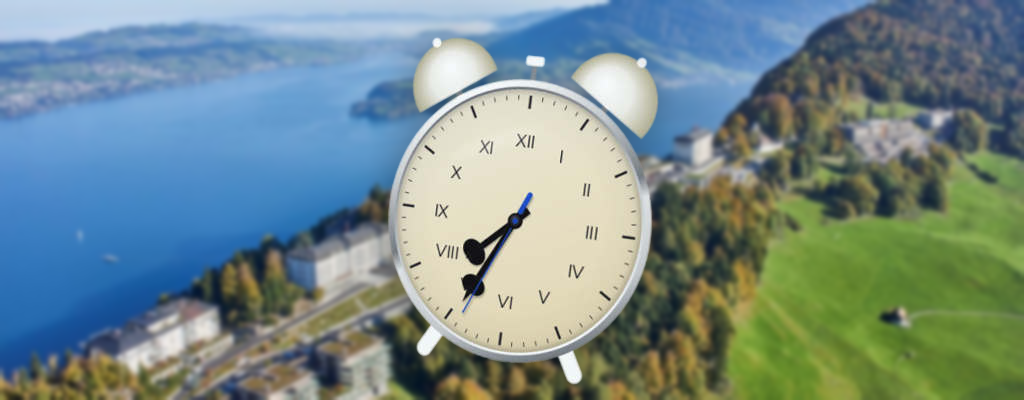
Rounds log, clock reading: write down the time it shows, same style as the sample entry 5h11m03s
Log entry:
7h34m34s
